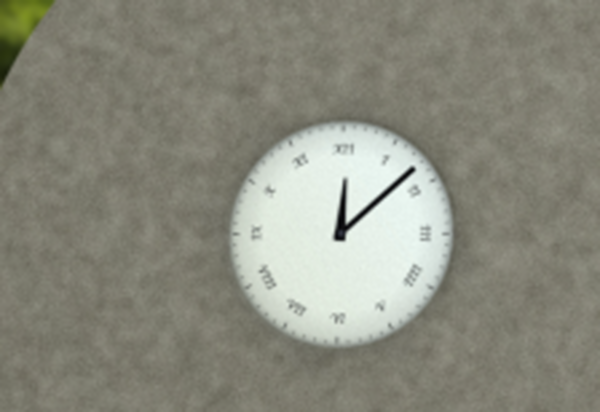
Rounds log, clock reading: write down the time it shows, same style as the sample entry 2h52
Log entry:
12h08
